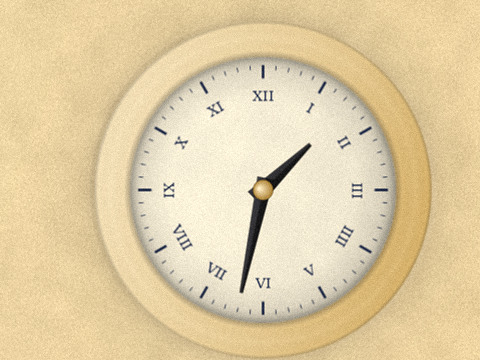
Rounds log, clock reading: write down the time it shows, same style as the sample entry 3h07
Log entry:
1h32
